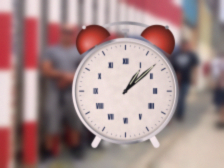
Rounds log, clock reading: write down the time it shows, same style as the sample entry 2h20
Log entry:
1h08
